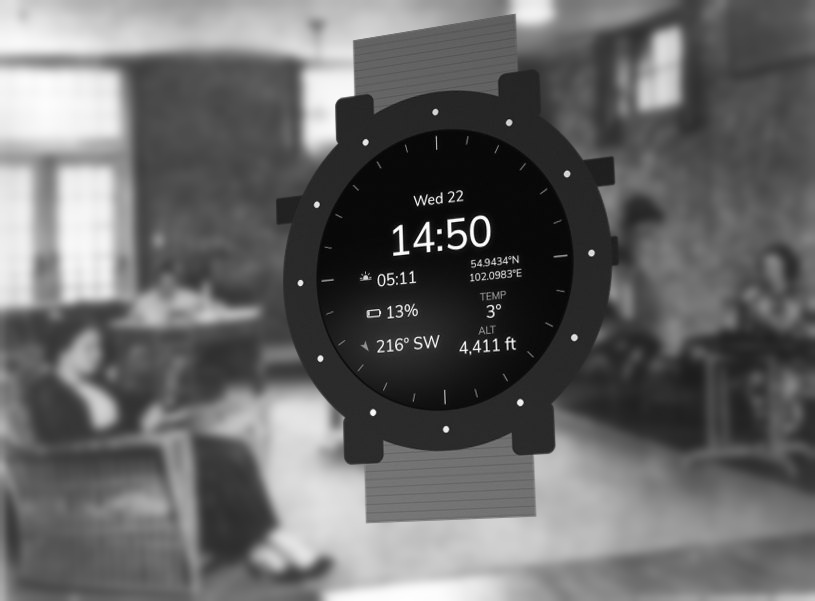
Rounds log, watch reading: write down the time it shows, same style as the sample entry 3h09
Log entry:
14h50
